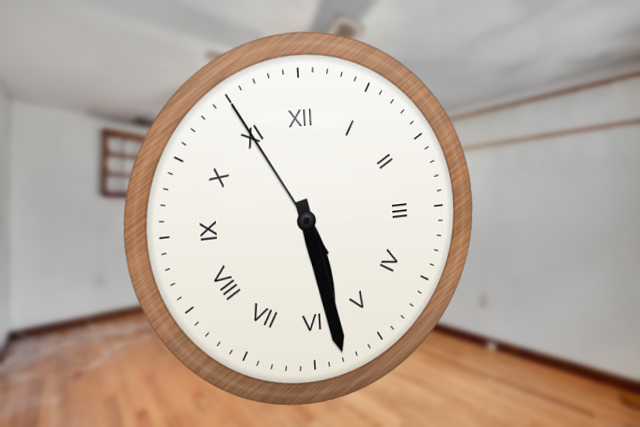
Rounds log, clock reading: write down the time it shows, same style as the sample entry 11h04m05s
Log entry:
5h27m55s
